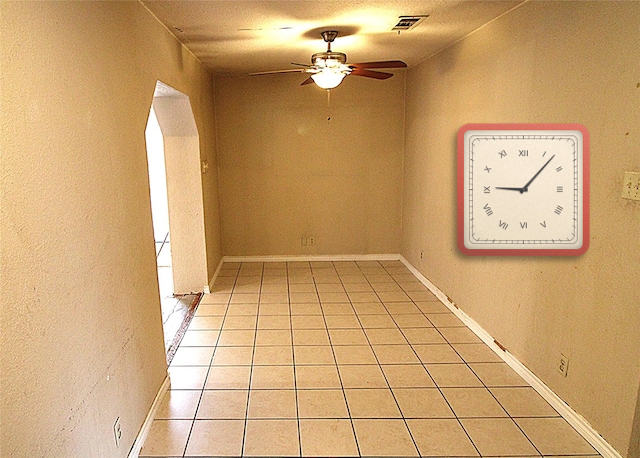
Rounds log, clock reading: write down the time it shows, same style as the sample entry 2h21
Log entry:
9h07
